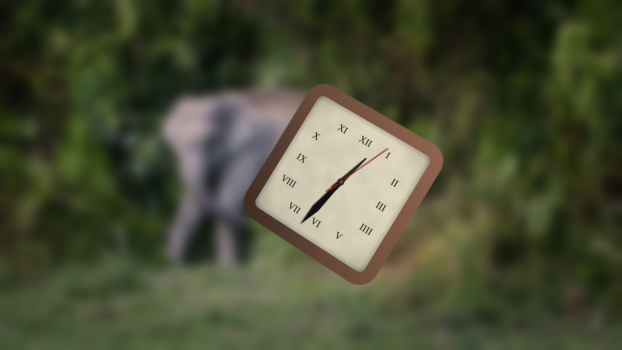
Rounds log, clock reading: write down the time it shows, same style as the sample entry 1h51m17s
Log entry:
12h32m04s
